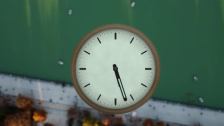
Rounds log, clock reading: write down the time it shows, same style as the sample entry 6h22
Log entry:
5h27
